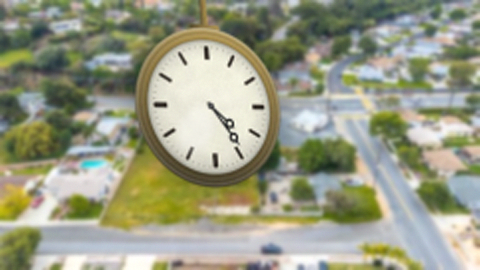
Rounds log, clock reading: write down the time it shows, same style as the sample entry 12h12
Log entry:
4h24
